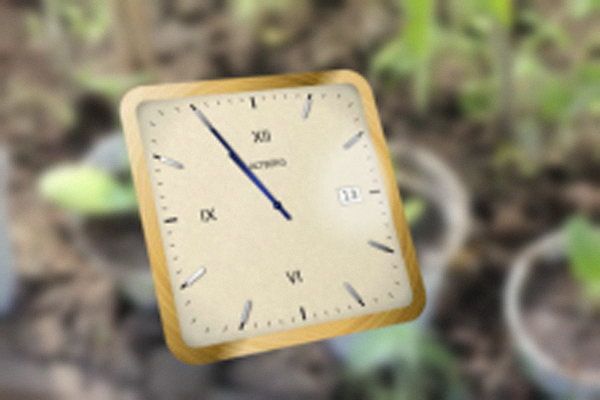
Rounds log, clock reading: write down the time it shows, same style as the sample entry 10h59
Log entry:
10h55
